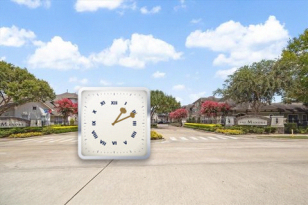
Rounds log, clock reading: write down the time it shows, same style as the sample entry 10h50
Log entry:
1h11
